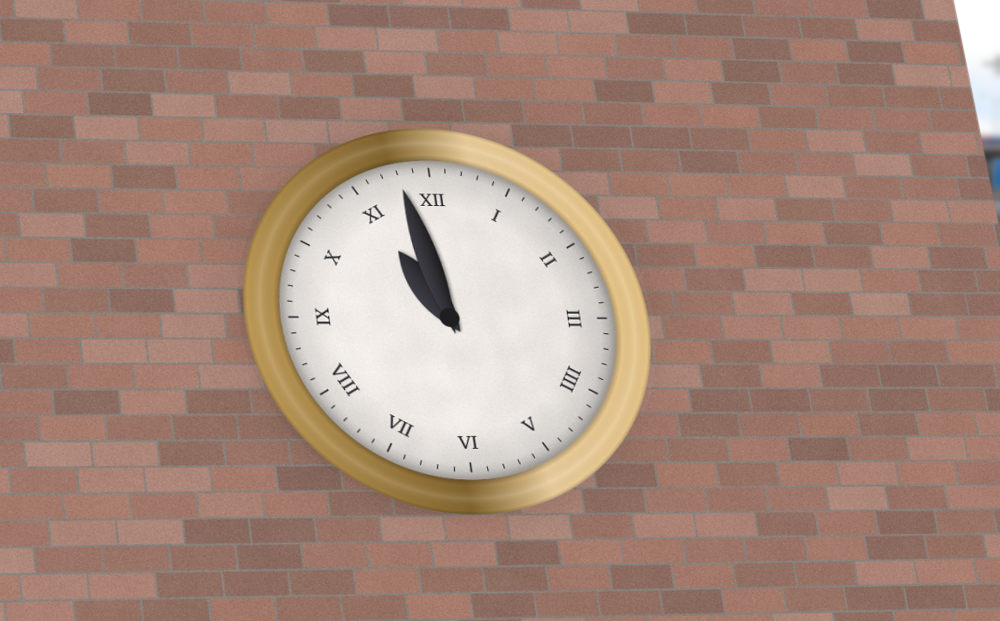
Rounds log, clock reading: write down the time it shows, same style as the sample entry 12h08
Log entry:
10h58
